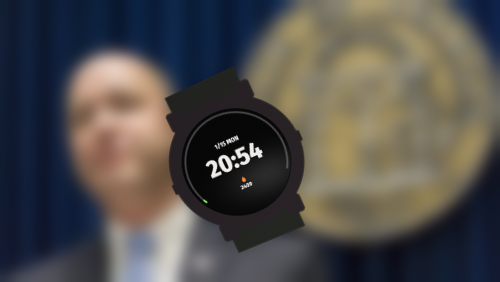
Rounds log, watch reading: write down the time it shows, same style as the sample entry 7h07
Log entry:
20h54
